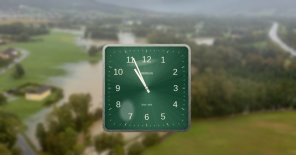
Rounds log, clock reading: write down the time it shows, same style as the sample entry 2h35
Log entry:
10h56
